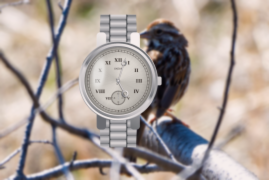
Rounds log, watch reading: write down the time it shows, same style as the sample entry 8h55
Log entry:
5h03
